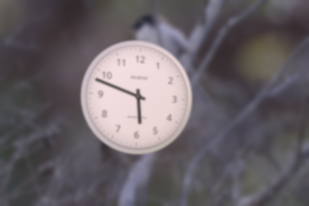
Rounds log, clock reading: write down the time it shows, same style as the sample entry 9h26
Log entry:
5h48
